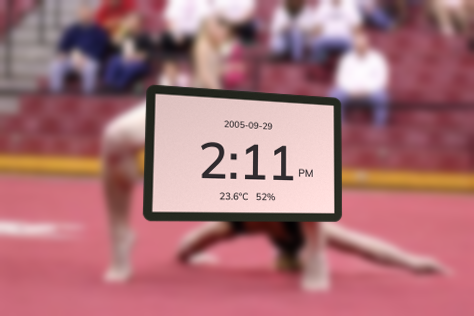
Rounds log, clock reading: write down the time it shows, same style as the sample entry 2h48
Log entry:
2h11
